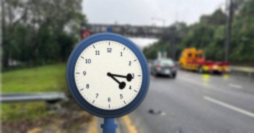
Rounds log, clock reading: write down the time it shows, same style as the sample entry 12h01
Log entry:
4h16
